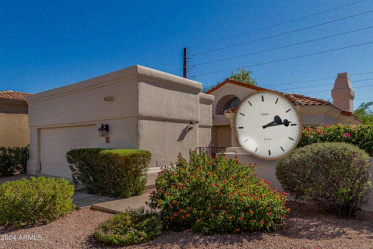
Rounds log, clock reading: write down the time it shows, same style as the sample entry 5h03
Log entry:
2h14
